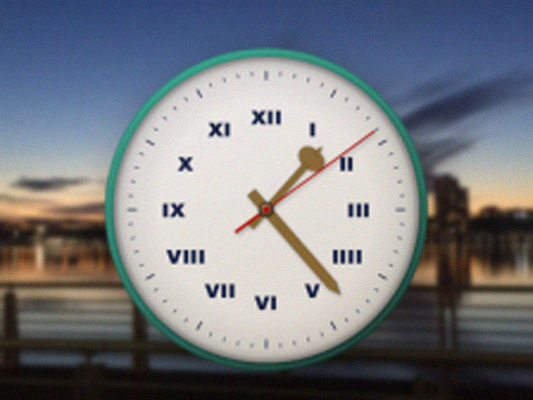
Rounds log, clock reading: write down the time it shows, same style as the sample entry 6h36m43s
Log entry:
1h23m09s
